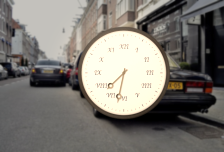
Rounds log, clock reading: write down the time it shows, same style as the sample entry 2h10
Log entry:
7h32
